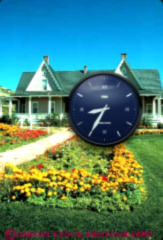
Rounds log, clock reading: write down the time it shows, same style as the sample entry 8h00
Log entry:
8h35
